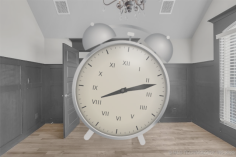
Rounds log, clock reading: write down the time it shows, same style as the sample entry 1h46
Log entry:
8h12
